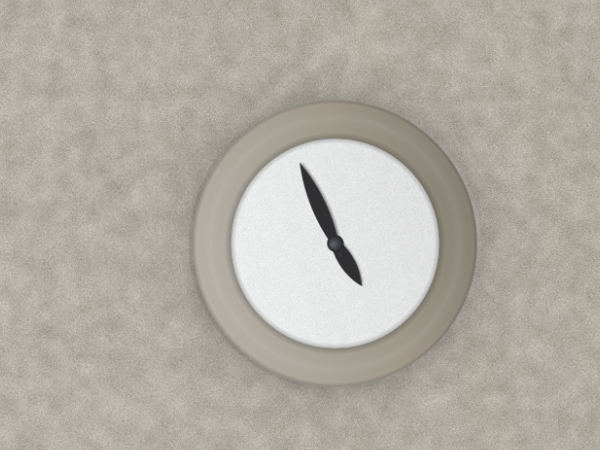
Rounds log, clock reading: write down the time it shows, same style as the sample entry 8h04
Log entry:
4h56
